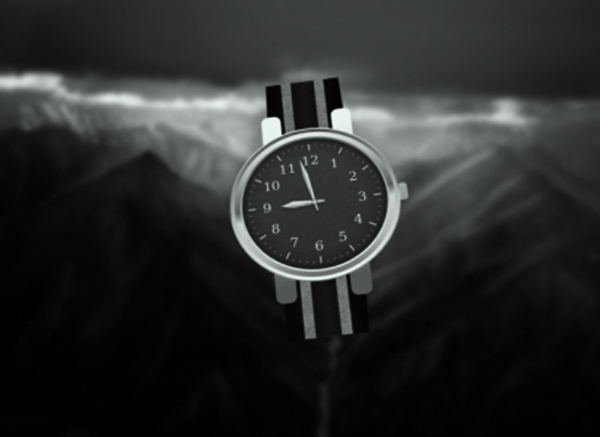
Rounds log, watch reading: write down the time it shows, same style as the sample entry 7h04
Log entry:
8h58
